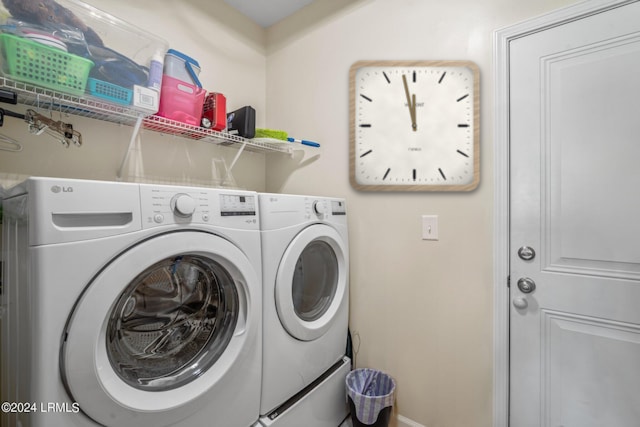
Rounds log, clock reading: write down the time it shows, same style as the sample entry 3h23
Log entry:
11h58
